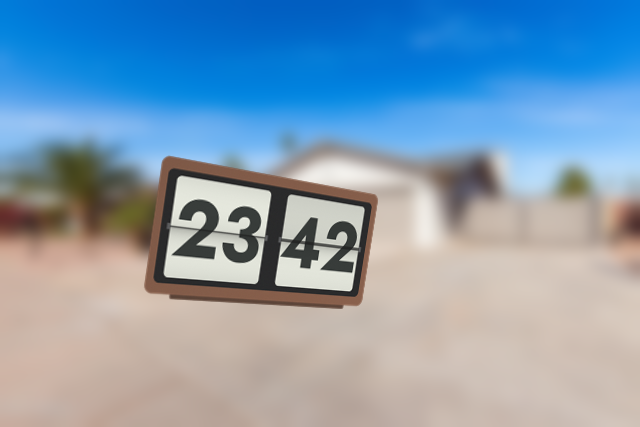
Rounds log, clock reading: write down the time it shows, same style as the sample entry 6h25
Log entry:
23h42
